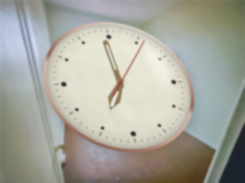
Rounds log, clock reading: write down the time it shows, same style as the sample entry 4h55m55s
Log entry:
6h59m06s
